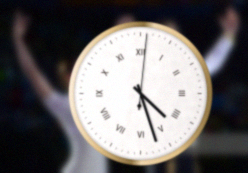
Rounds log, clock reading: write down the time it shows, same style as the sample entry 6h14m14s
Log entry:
4h27m01s
